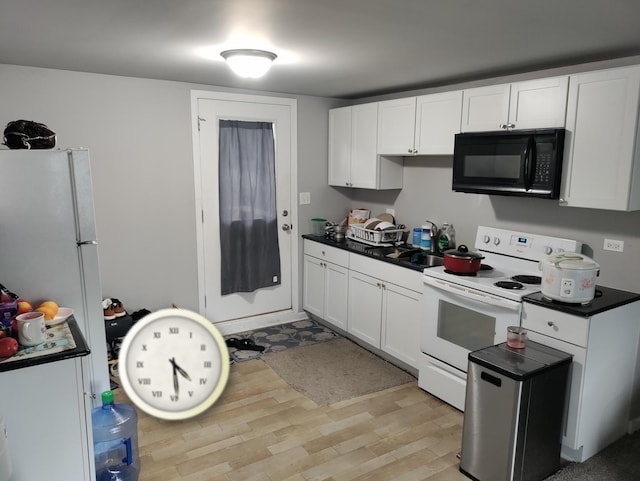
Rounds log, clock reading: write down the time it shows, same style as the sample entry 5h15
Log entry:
4h29
